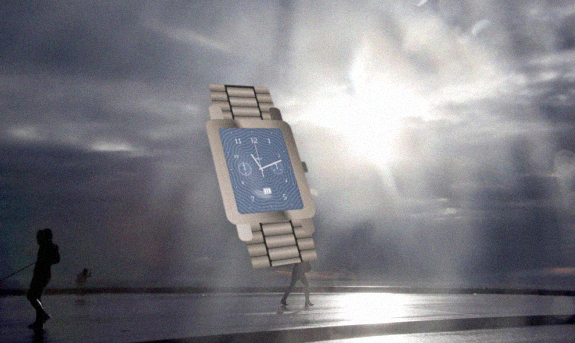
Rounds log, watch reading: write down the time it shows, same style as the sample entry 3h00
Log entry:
11h12
